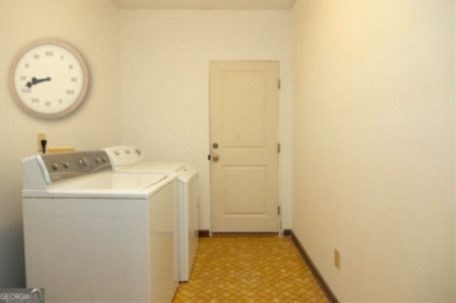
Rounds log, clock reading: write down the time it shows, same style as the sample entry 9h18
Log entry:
8h42
